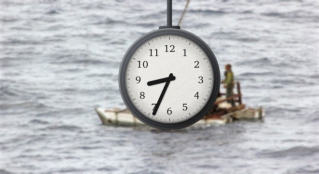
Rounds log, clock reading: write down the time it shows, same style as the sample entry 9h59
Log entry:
8h34
